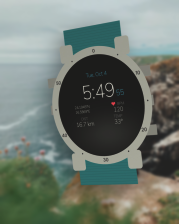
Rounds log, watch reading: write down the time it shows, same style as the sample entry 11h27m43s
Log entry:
5h49m55s
